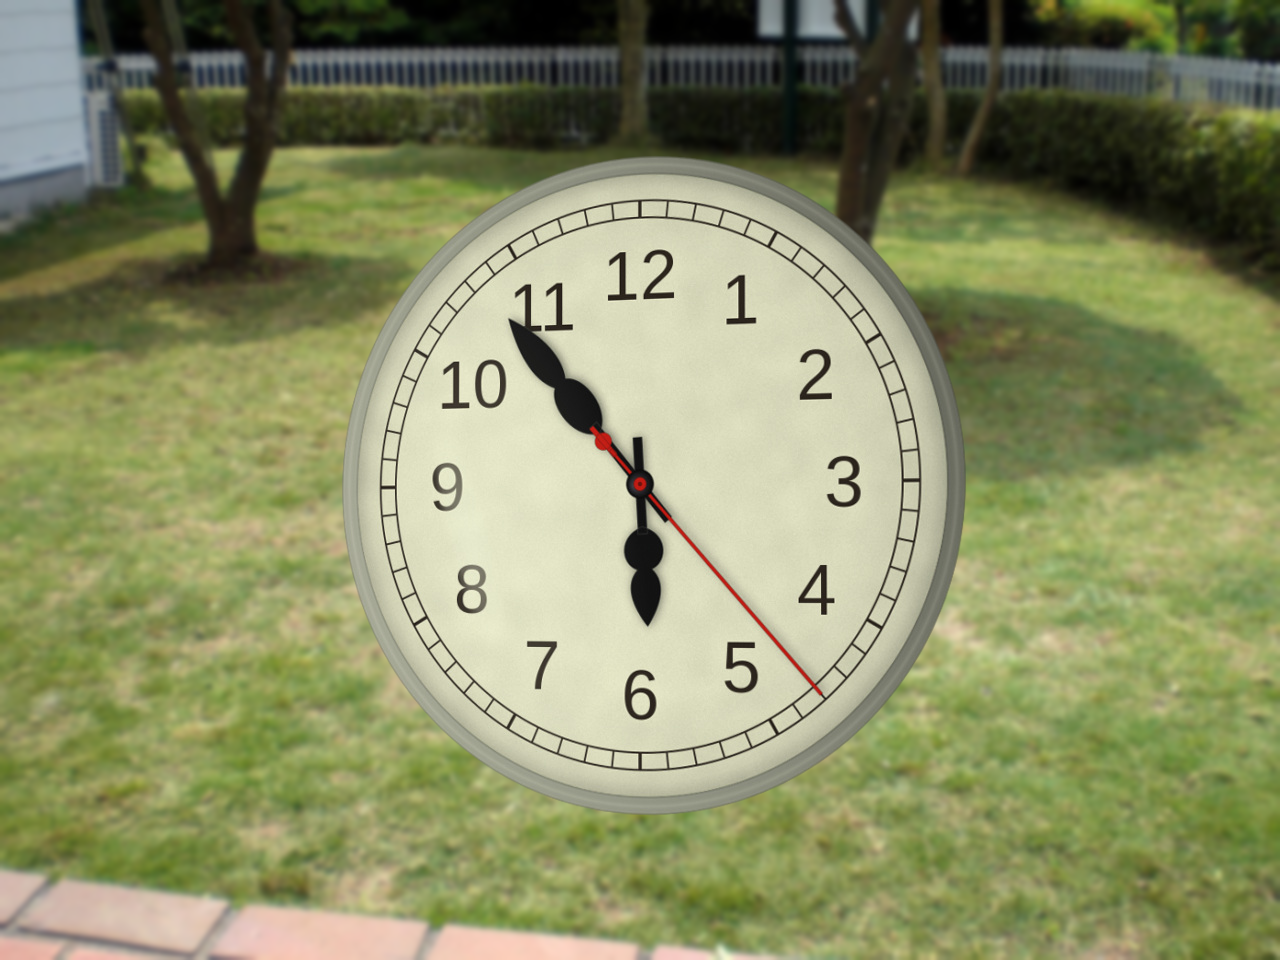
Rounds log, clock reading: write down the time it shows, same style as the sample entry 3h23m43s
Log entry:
5h53m23s
